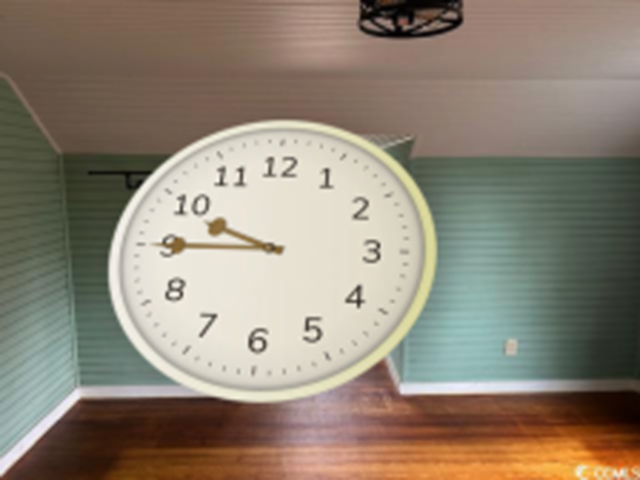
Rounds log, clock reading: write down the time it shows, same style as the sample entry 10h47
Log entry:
9h45
